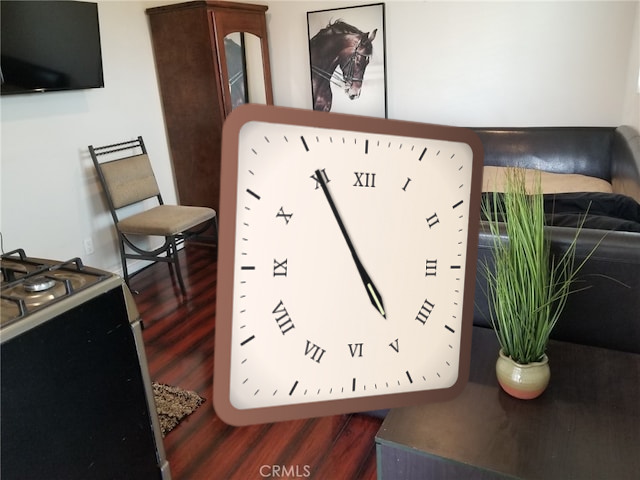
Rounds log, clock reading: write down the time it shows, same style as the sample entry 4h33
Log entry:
4h55
